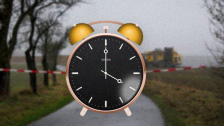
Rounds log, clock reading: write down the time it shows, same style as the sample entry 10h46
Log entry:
4h00
